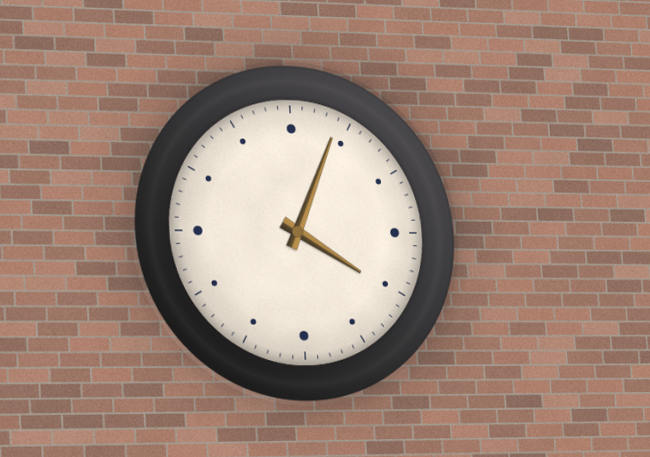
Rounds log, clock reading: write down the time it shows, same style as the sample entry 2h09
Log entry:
4h04
